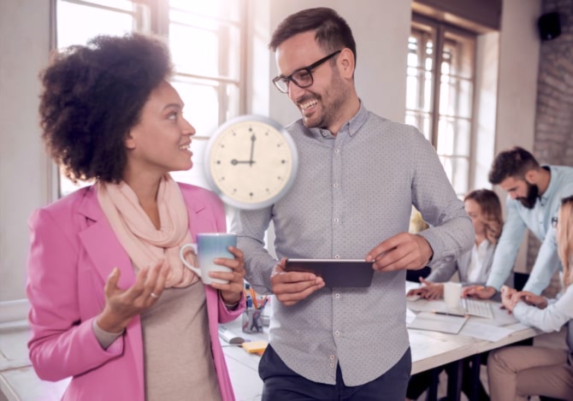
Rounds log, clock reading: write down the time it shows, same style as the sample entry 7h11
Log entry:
9h01
